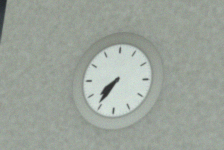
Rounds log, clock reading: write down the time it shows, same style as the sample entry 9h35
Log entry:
7h36
